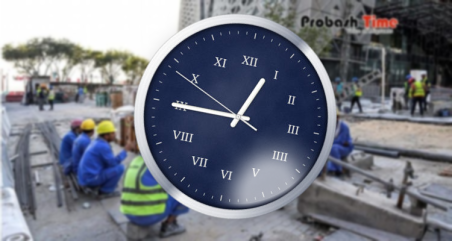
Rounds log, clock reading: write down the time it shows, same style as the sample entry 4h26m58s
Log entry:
12h44m49s
